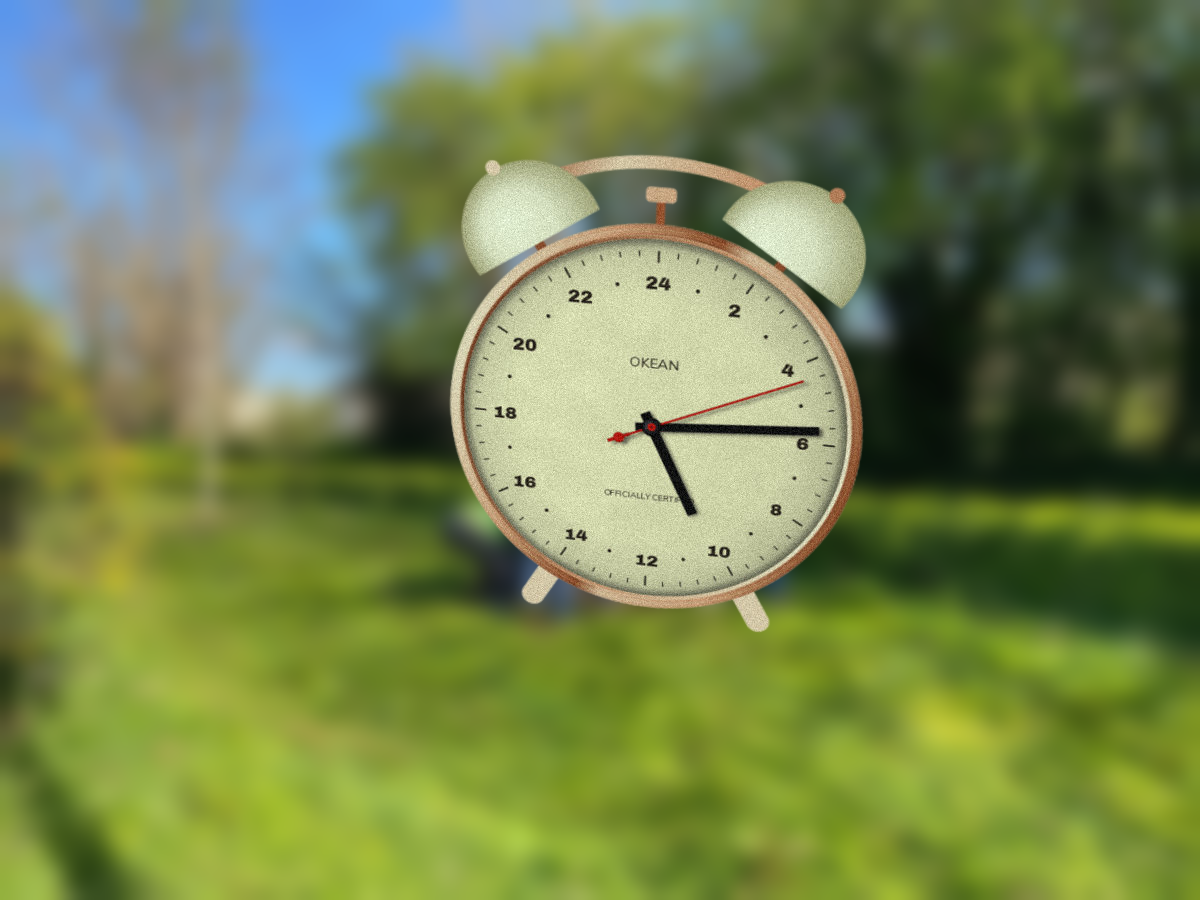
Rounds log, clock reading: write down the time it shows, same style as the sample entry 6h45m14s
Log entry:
10h14m11s
